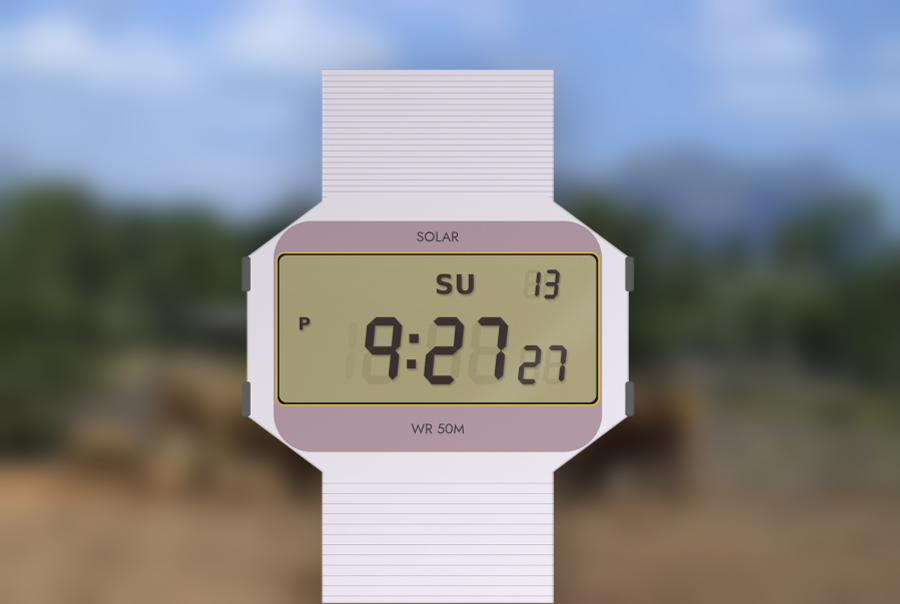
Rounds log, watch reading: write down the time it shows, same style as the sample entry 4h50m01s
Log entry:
9h27m27s
